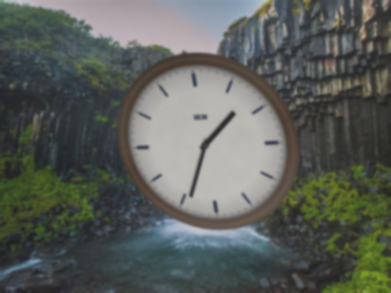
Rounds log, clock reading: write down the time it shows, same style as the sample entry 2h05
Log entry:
1h34
